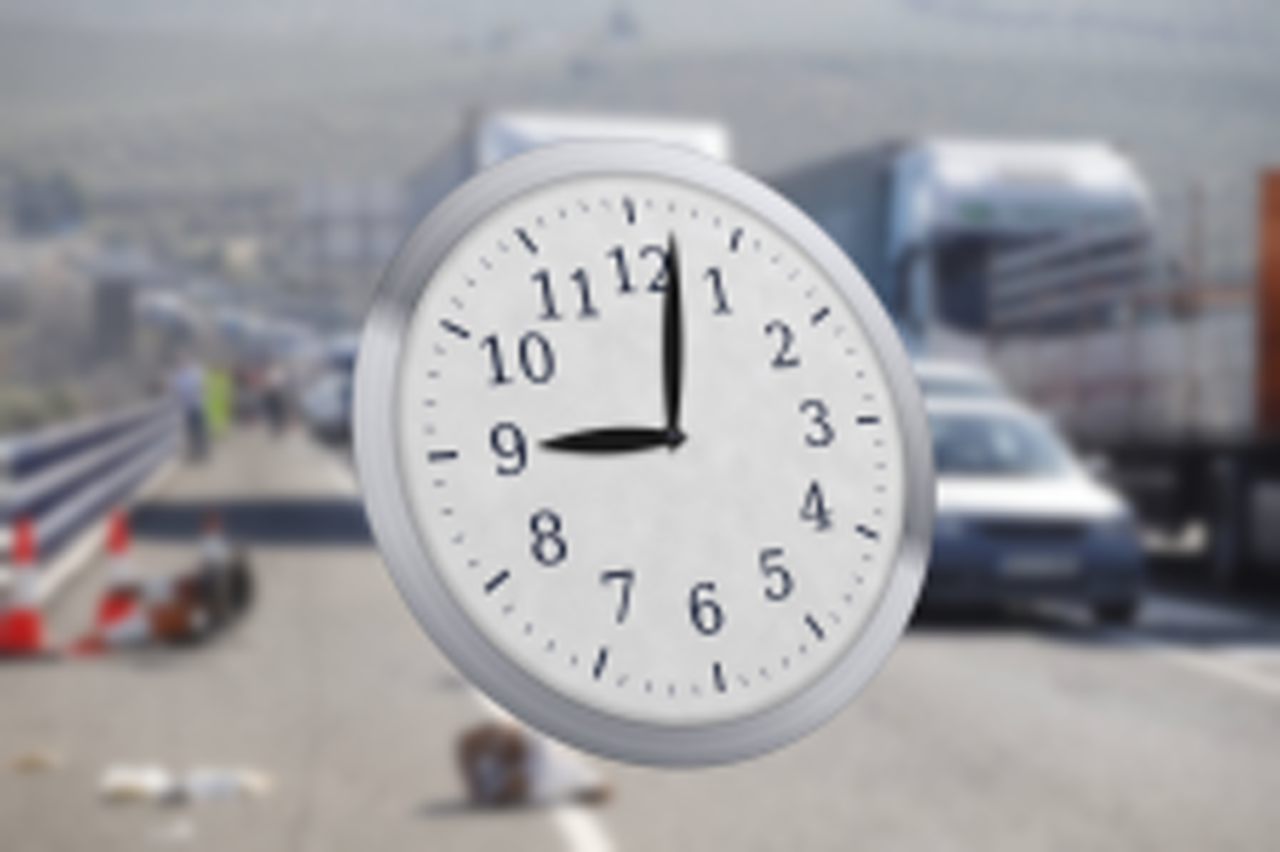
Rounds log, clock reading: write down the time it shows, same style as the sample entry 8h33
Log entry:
9h02
